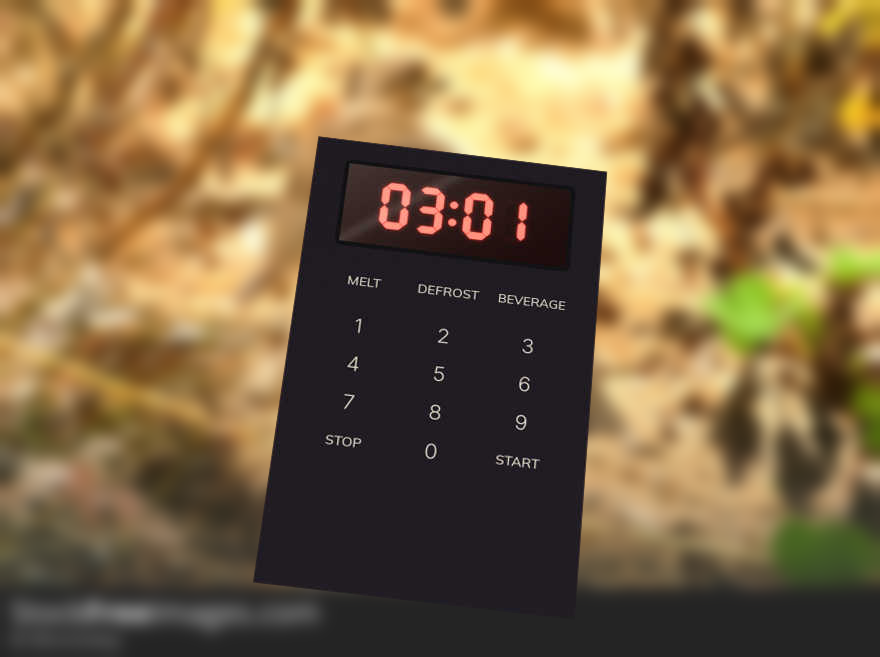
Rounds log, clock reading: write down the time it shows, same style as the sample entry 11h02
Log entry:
3h01
